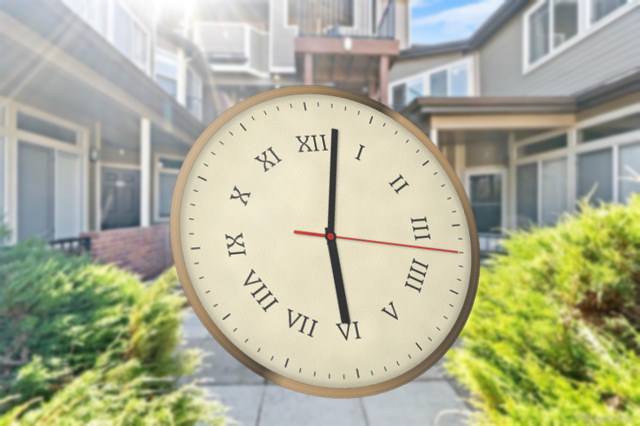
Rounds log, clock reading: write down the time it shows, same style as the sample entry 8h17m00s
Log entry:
6h02m17s
